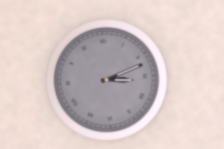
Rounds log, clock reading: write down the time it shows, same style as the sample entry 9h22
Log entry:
3h12
